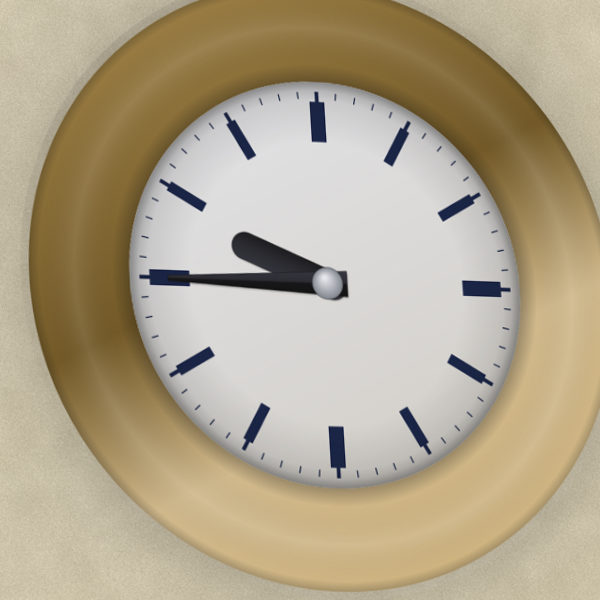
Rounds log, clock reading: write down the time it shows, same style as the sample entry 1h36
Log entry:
9h45
